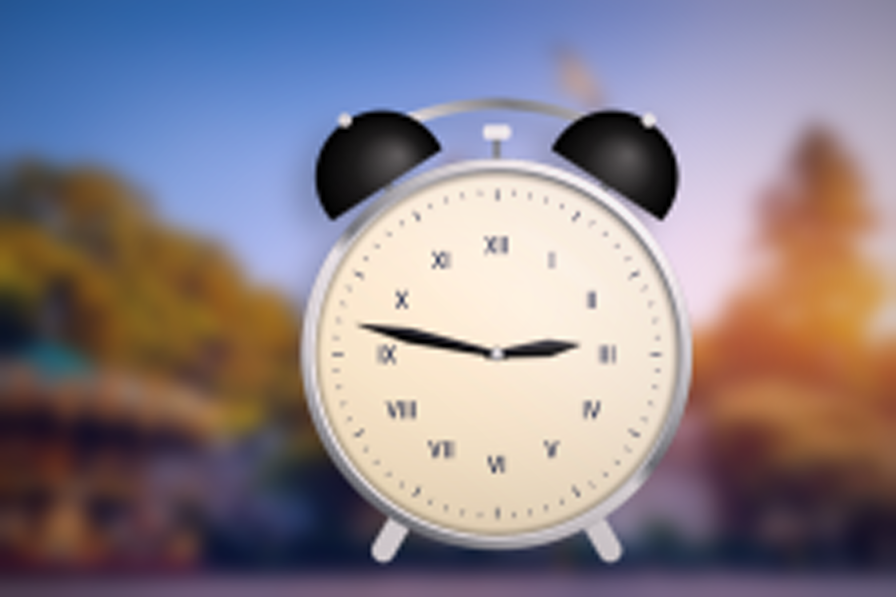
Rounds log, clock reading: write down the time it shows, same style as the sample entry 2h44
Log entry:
2h47
